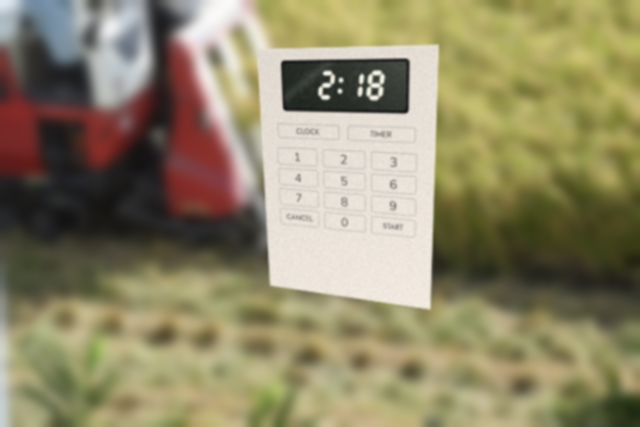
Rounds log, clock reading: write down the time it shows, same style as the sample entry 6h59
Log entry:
2h18
